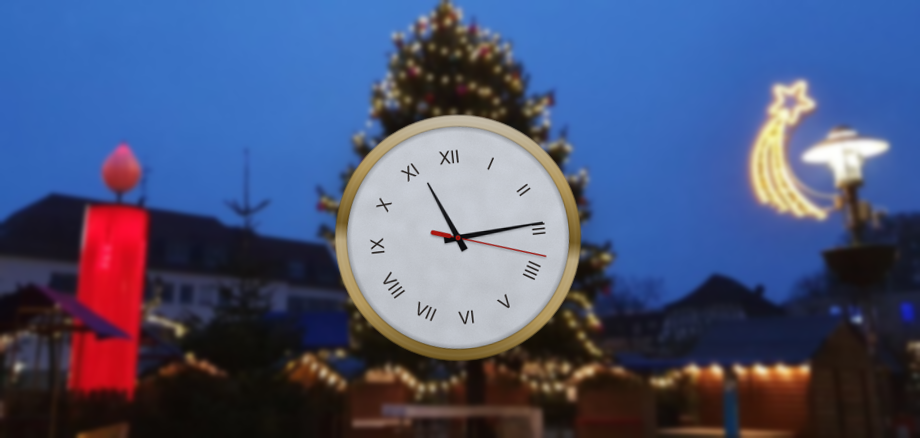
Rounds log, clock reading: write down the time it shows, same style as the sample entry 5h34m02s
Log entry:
11h14m18s
